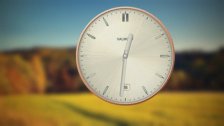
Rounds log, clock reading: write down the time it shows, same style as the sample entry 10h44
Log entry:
12h31
